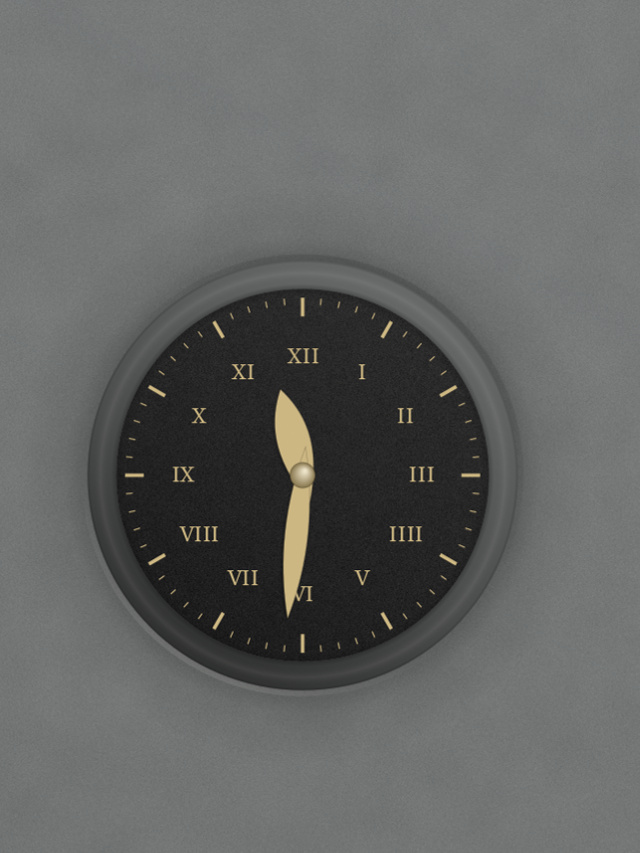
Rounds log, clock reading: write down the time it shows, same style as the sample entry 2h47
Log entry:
11h31
